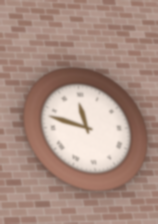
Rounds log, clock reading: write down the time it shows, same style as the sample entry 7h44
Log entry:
11h48
